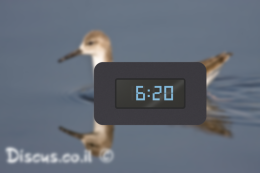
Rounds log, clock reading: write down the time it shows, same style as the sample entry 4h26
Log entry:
6h20
